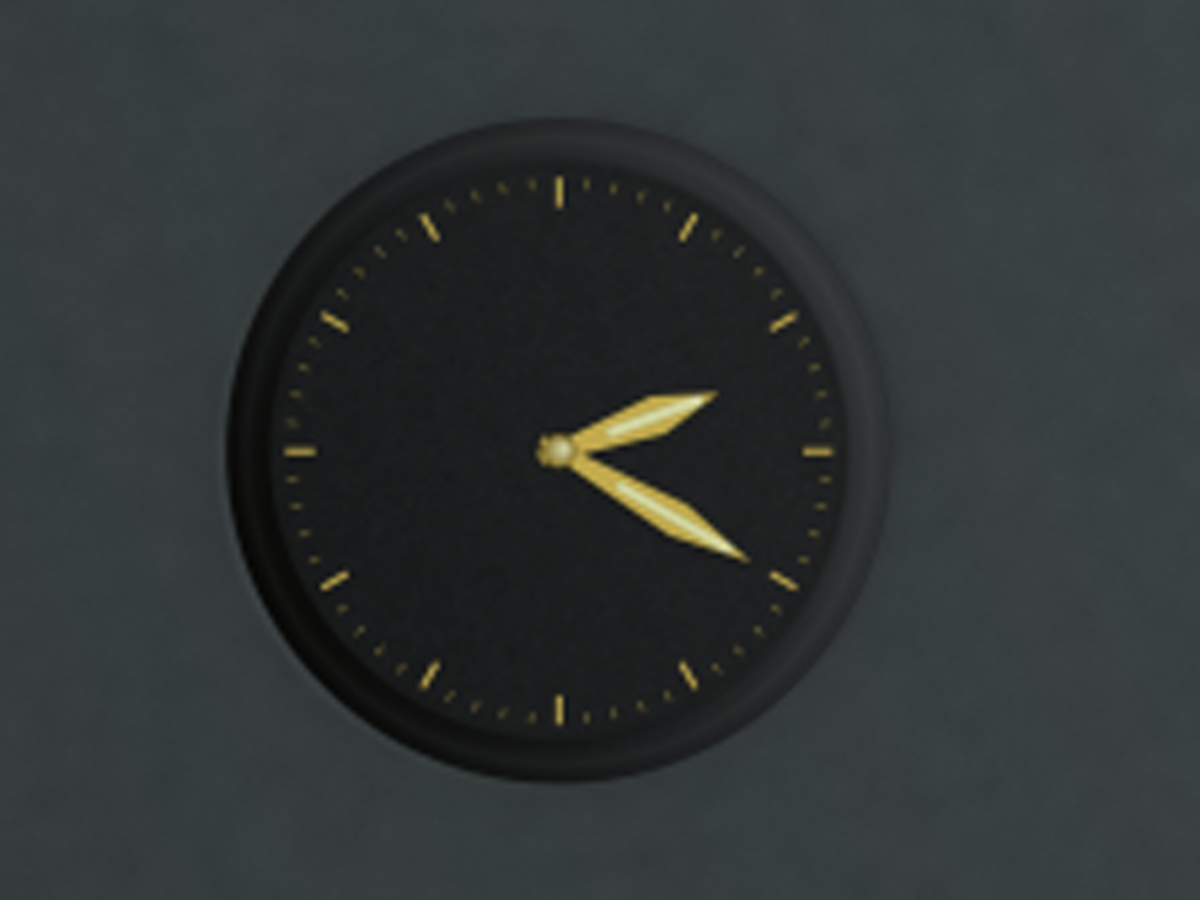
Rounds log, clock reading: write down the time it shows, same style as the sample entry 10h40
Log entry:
2h20
